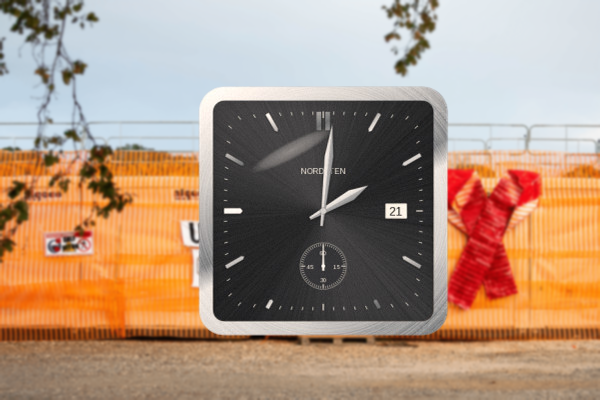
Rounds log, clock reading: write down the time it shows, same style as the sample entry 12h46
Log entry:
2h01
